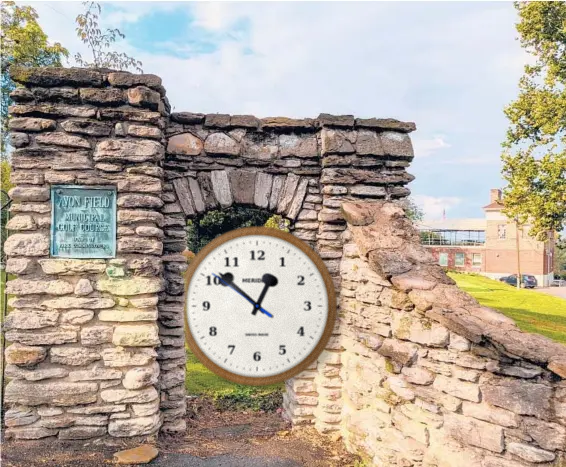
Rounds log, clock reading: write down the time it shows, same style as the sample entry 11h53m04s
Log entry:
12h51m51s
